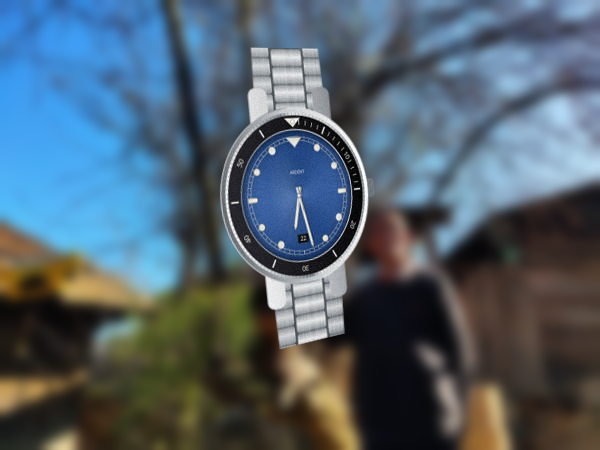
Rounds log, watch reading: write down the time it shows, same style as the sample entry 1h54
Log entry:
6h28
